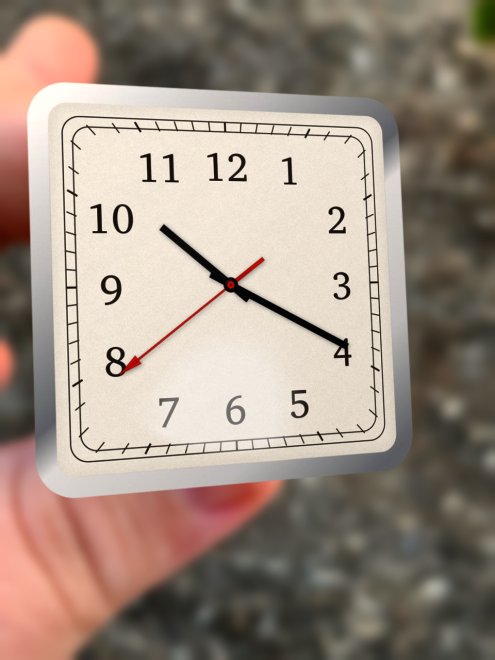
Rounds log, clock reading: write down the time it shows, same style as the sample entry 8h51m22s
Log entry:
10h19m39s
